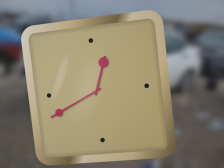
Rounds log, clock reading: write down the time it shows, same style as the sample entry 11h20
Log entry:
12h41
